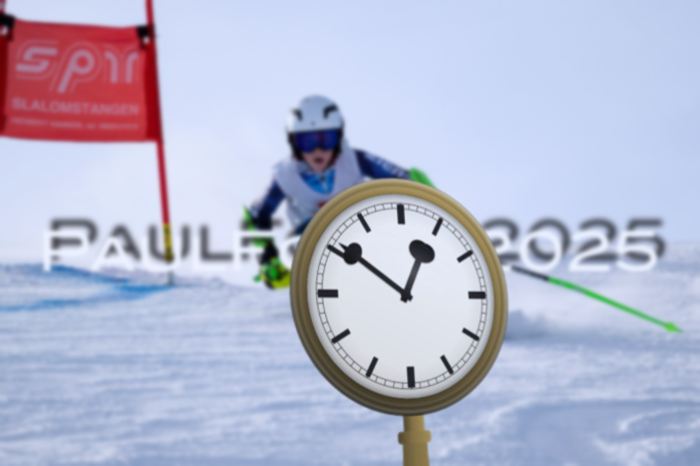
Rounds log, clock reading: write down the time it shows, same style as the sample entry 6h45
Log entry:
12h51
